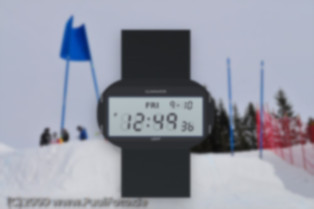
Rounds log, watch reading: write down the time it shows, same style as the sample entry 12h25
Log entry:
12h49
